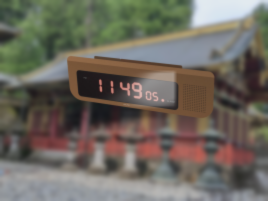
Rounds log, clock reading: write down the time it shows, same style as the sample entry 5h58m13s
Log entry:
11h49m05s
